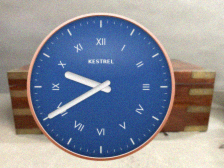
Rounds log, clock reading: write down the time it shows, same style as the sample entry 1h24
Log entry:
9h40
